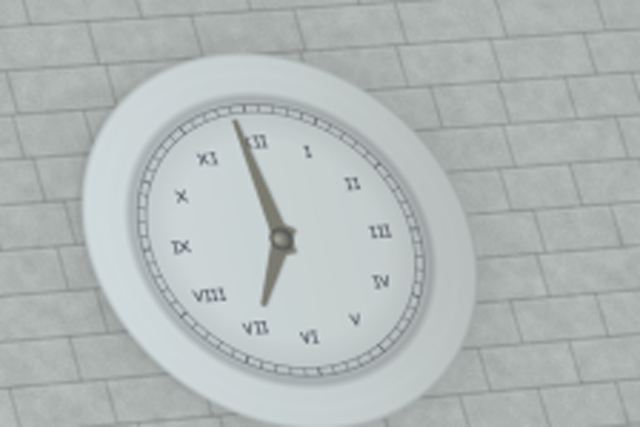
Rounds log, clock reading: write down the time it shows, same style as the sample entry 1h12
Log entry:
6h59
